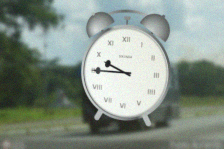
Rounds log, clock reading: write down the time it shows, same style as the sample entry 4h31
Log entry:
9h45
